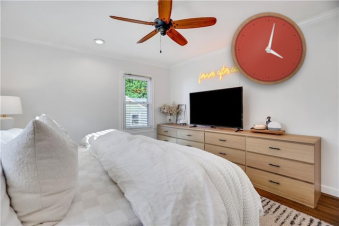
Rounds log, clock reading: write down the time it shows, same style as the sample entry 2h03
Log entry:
4h02
